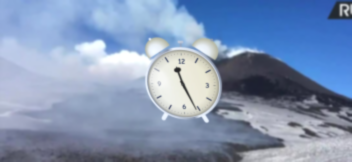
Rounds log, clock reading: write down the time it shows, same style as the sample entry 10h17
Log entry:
11h26
